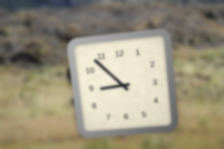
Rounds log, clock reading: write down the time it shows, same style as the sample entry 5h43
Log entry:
8h53
